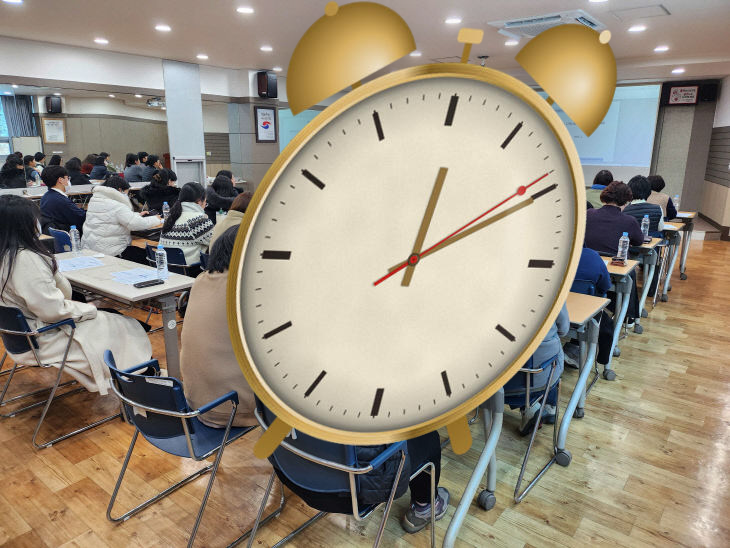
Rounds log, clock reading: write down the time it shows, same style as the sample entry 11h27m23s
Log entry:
12h10m09s
